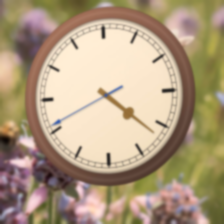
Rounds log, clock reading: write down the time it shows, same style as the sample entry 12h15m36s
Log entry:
4h21m41s
